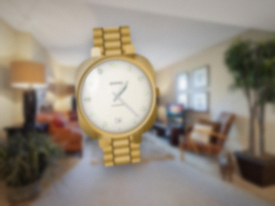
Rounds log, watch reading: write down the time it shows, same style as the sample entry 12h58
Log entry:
1h23
